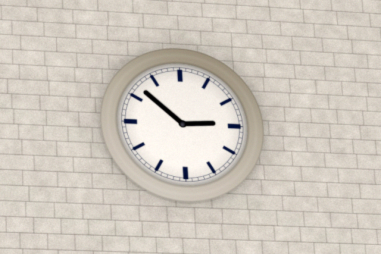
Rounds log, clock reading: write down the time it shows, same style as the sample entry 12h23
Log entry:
2h52
